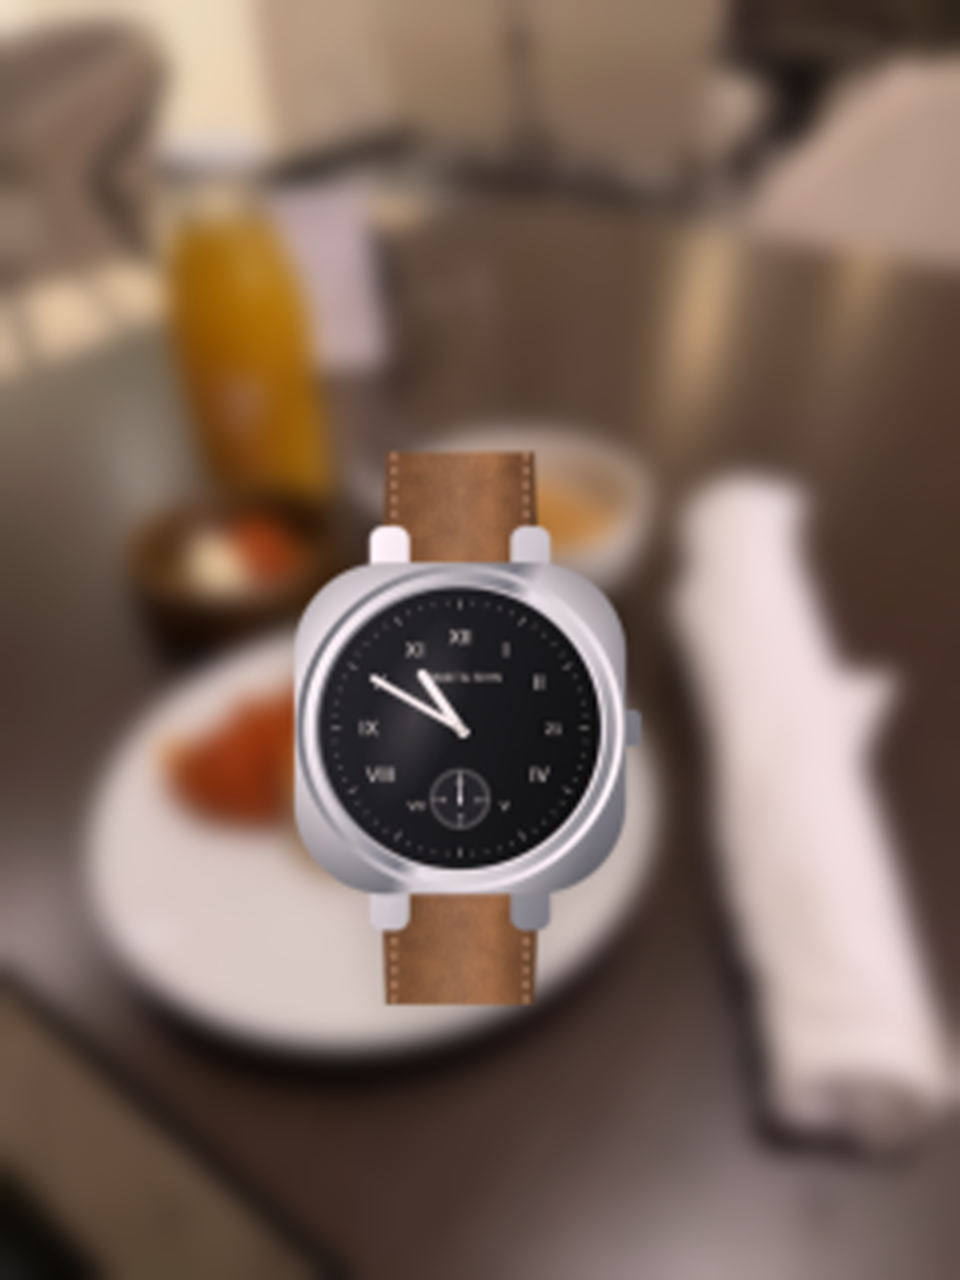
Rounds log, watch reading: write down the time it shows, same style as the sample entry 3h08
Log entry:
10h50
